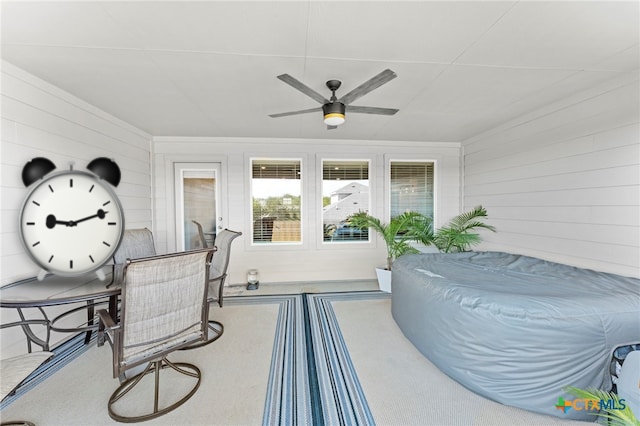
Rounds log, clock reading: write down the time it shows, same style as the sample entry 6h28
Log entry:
9h12
